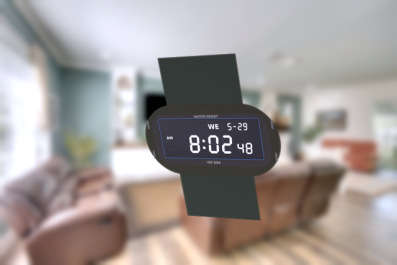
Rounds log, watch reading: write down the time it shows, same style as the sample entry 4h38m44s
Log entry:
8h02m48s
